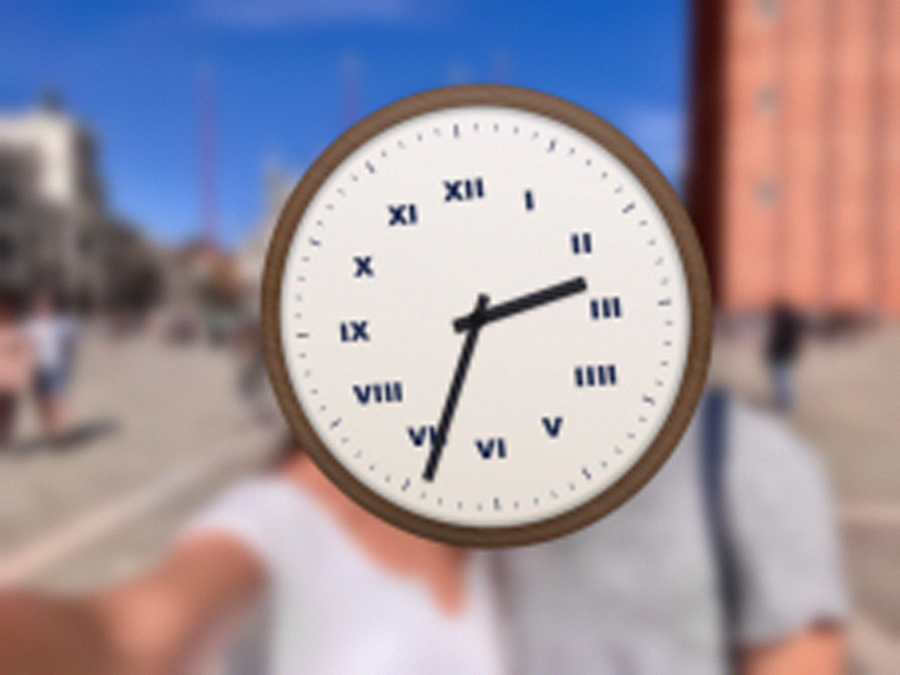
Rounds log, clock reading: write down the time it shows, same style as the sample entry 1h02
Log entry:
2h34
